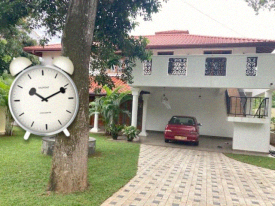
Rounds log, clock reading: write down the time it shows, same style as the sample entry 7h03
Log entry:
10h11
